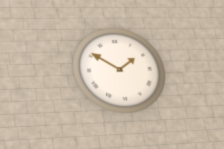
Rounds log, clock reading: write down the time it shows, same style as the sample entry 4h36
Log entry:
1h51
